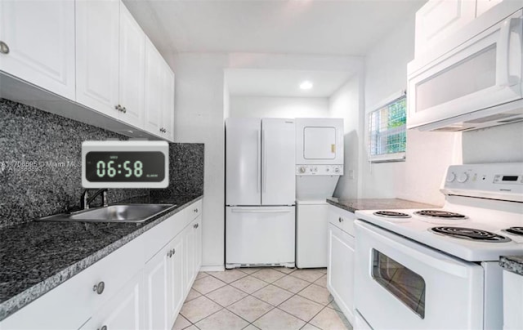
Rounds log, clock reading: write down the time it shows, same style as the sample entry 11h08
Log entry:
6h58
